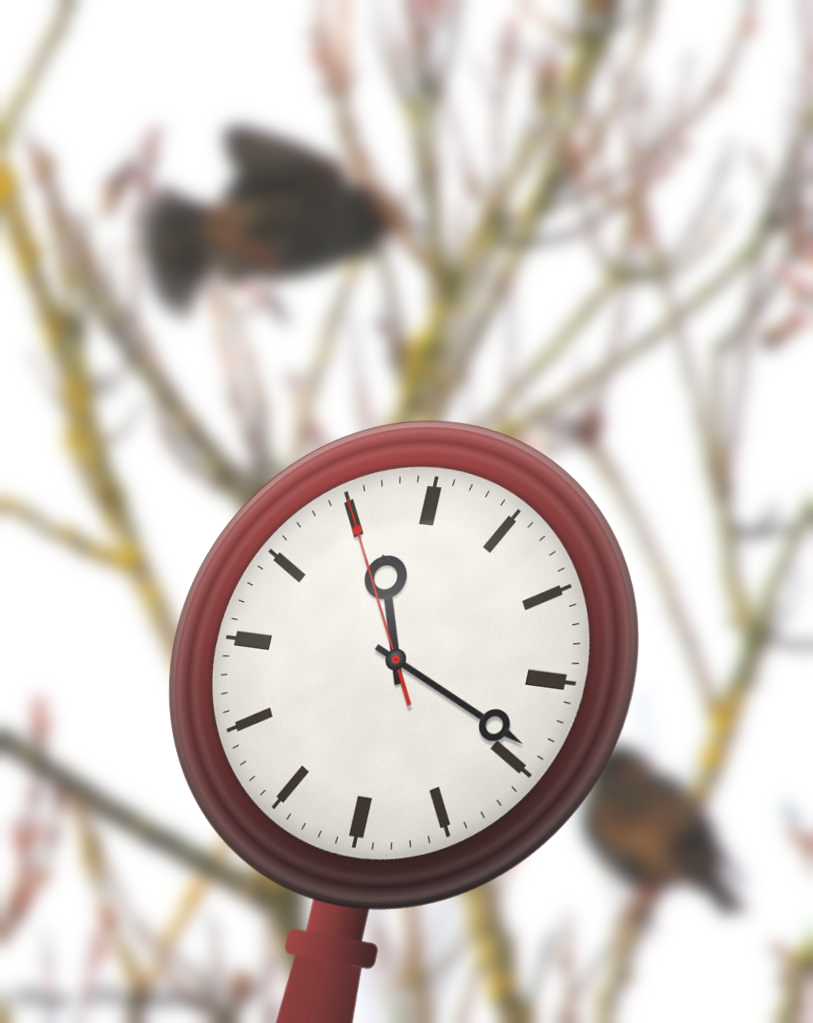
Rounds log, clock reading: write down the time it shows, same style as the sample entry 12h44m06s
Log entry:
11h18m55s
